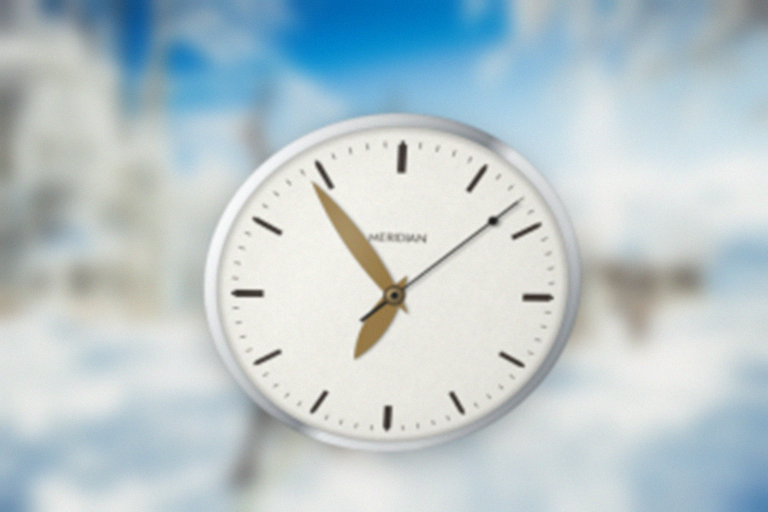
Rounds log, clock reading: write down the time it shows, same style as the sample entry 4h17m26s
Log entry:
6h54m08s
